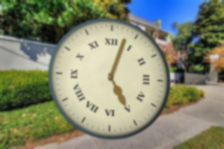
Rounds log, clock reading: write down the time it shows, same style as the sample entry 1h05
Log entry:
5h03
